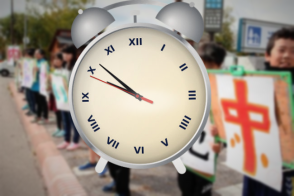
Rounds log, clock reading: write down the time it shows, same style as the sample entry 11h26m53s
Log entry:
9h51m49s
